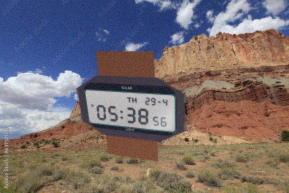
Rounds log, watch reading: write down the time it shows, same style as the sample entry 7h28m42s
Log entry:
5h38m56s
